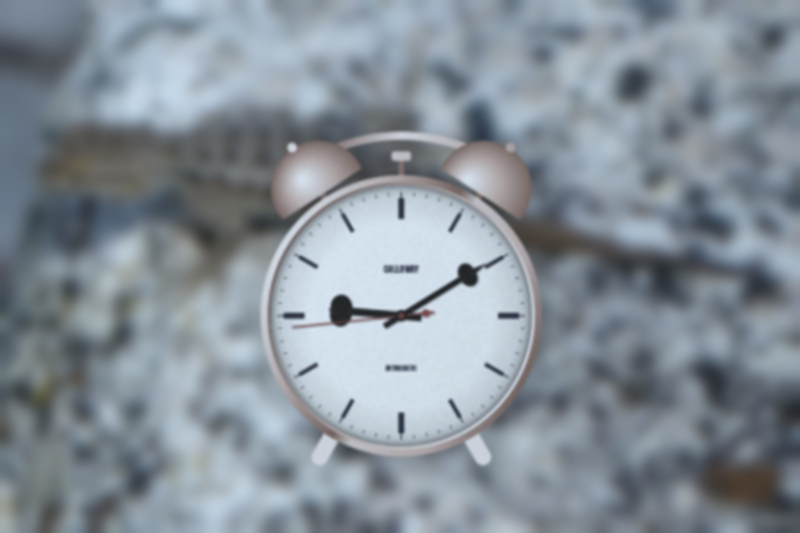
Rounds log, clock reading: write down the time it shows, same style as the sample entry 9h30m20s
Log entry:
9h09m44s
